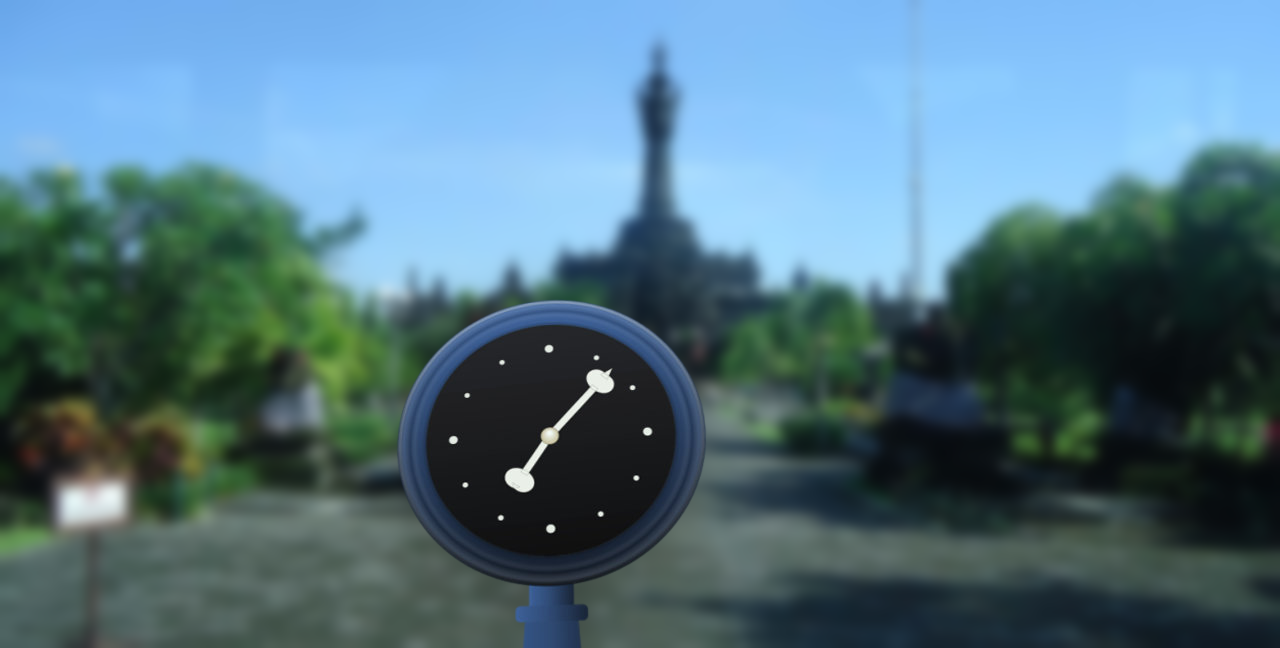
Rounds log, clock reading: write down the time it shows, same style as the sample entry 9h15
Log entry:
7h07
